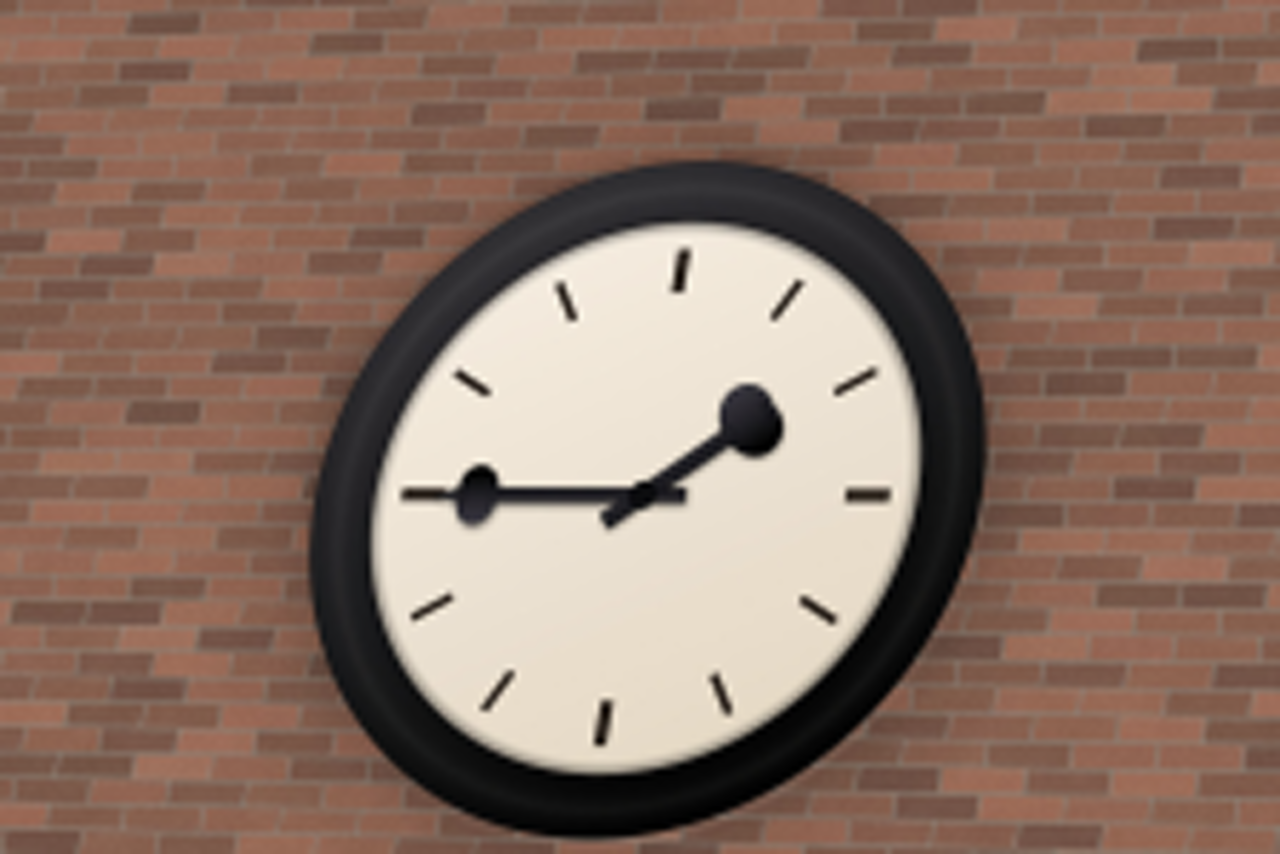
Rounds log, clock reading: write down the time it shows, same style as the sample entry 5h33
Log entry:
1h45
